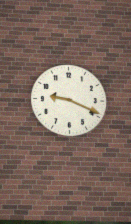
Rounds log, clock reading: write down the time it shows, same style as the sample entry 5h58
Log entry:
9h19
